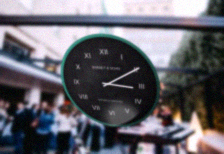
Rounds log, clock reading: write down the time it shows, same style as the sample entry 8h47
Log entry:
3h10
